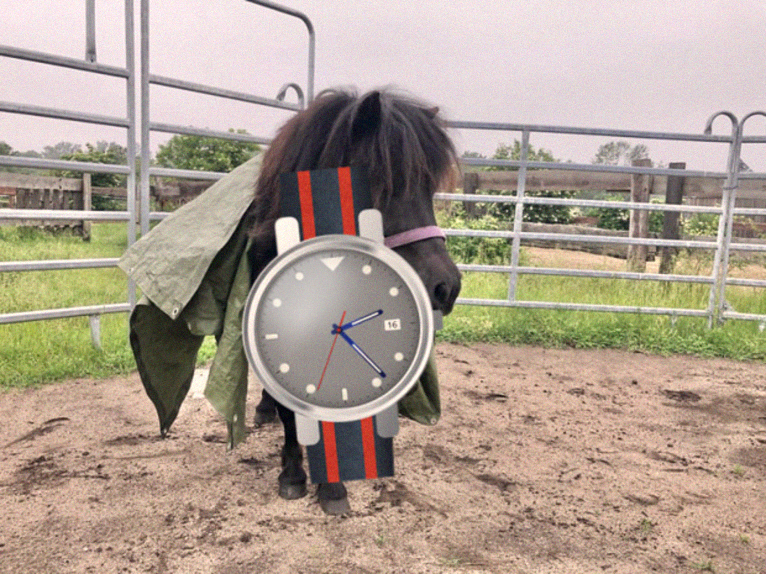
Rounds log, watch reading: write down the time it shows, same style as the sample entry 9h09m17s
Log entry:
2h23m34s
